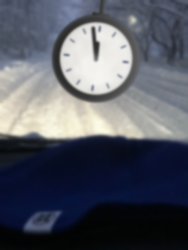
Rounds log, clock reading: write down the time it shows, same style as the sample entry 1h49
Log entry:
11h58
